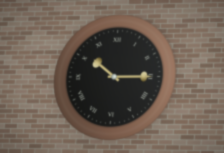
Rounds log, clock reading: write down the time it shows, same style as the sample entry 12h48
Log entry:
10h15
